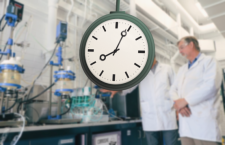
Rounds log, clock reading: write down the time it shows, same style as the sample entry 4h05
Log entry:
8h04
